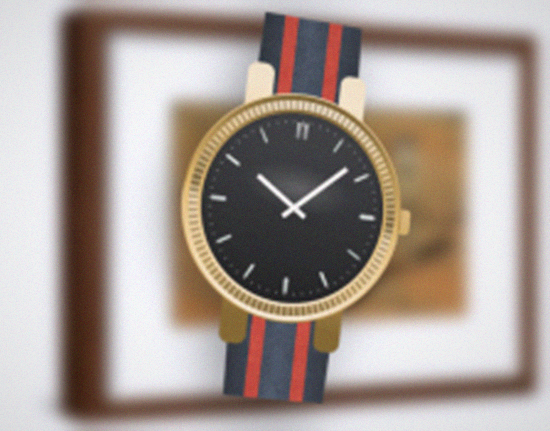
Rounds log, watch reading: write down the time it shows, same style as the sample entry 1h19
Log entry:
10h08
